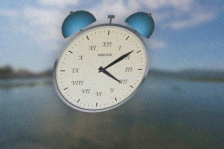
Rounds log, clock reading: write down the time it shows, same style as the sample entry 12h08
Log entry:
4h09
